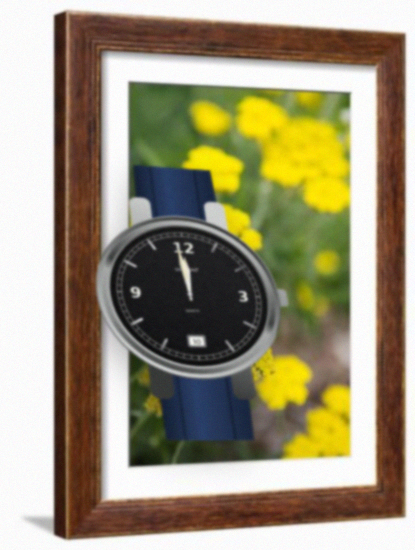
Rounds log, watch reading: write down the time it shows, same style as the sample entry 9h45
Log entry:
11h59
